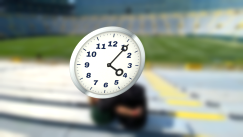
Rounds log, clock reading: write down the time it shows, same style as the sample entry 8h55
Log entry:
4h06
